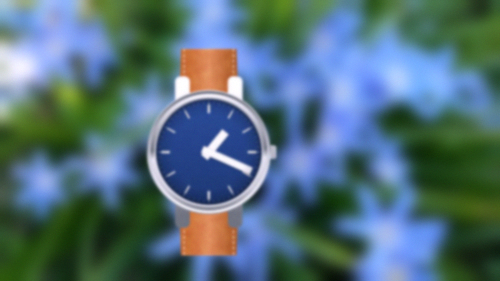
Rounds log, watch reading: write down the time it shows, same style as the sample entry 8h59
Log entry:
1h19
